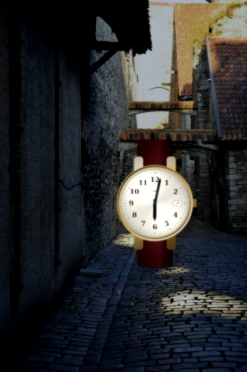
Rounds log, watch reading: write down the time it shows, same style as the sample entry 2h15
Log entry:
6h02
